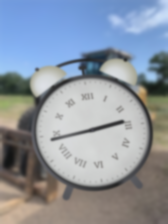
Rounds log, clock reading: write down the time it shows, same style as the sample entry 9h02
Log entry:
2h44
